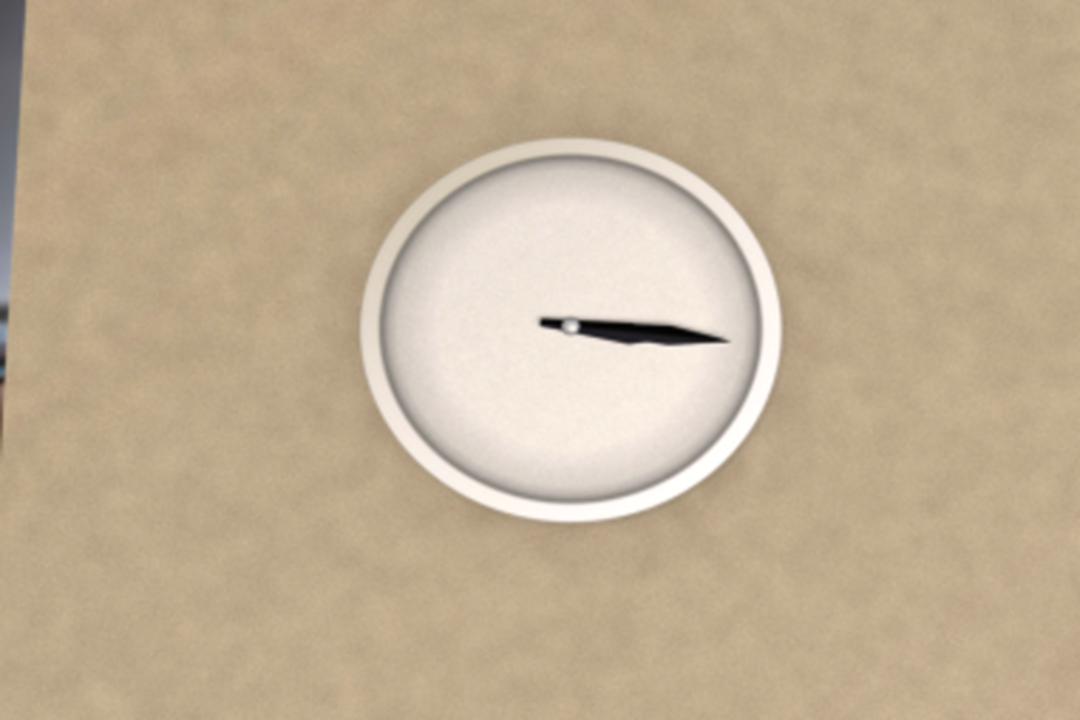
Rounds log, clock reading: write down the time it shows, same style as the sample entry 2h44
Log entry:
3h16
